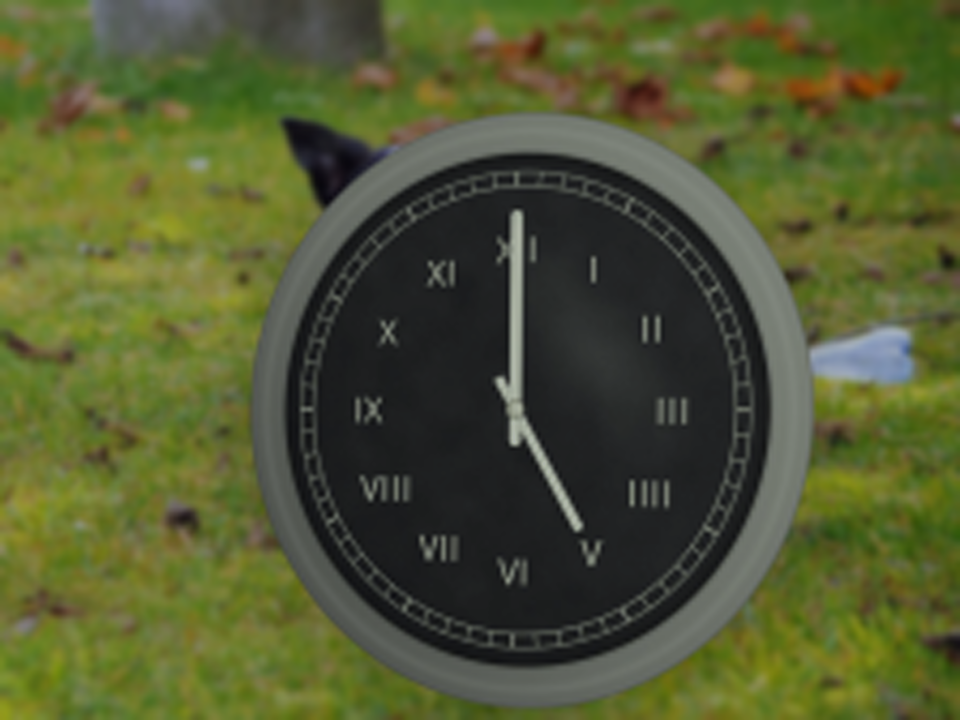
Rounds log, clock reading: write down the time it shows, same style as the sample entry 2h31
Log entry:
5h00
